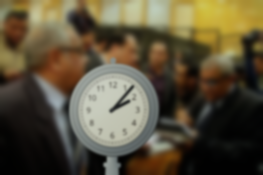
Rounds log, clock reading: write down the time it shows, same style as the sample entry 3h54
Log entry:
2h07
